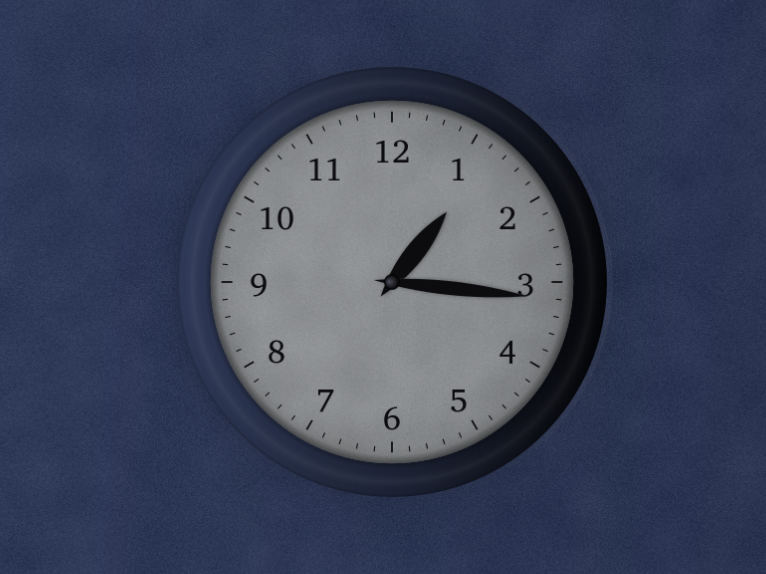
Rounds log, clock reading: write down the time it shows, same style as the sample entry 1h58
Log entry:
1h16
